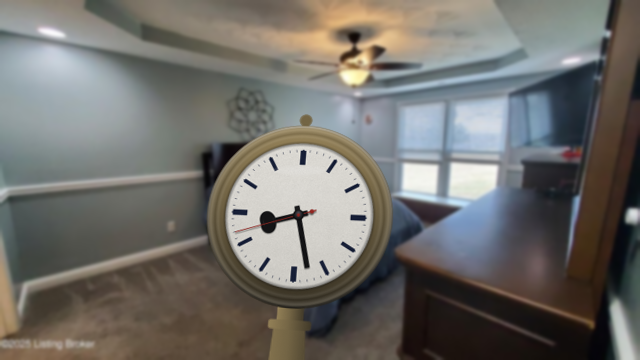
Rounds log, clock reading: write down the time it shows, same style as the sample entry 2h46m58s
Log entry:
8h27m42s
